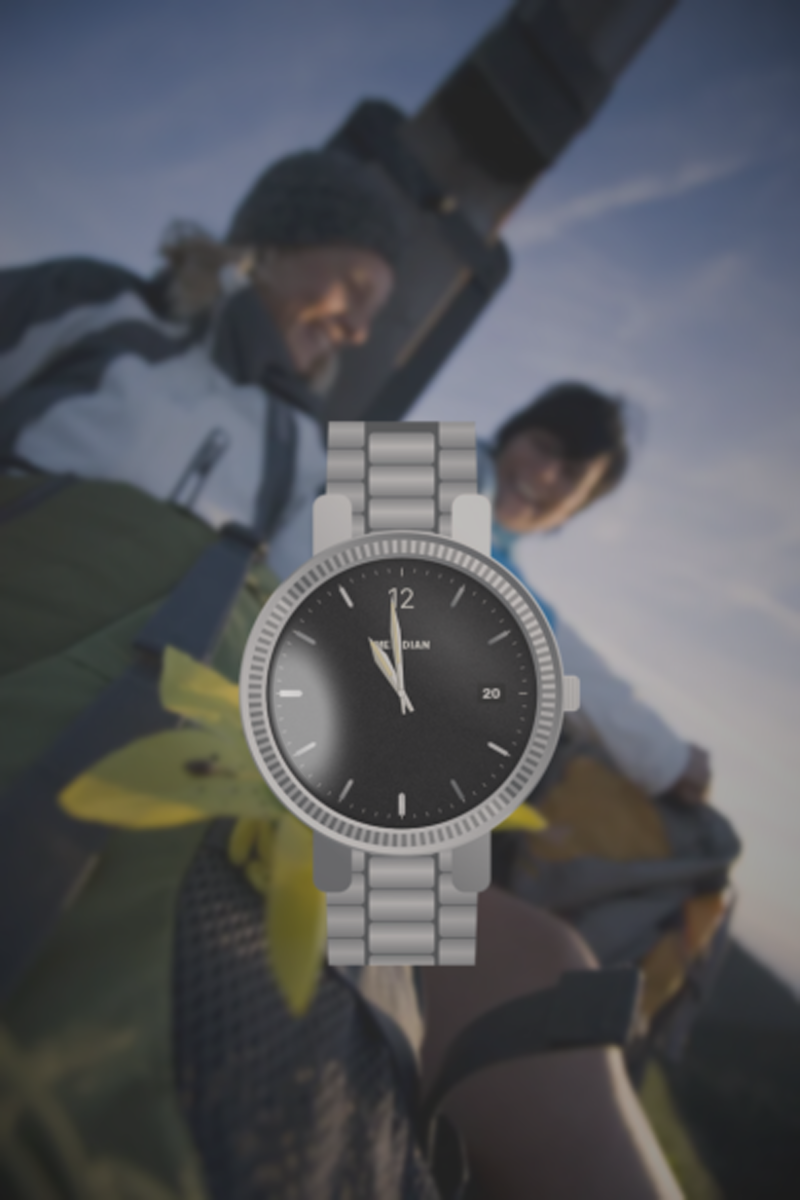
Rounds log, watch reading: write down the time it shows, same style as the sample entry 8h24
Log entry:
10h59
